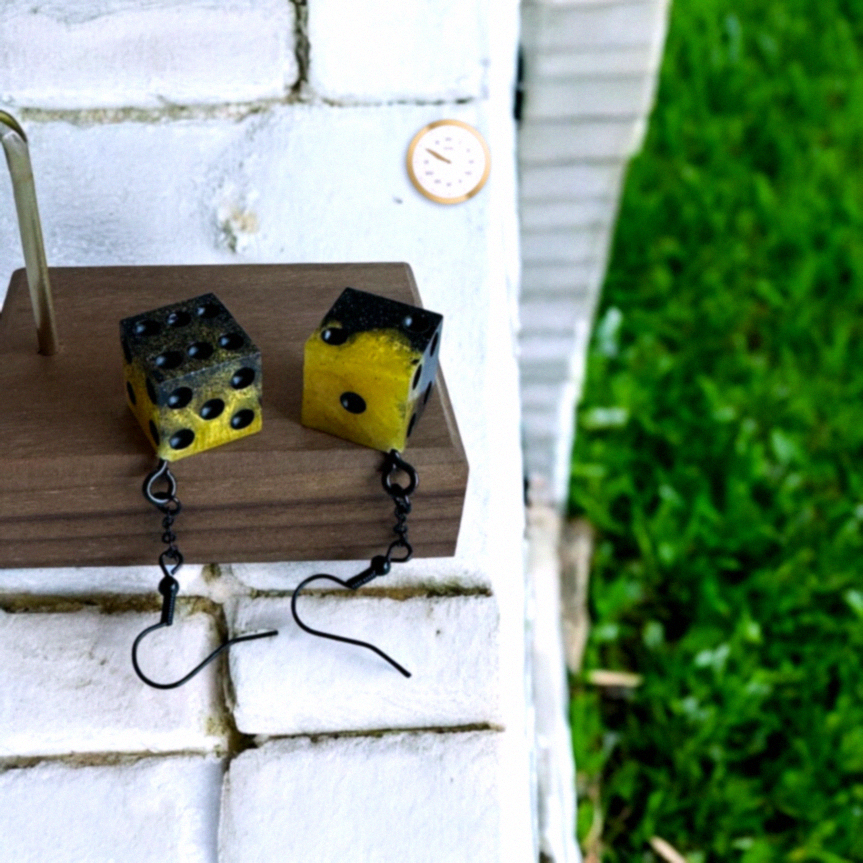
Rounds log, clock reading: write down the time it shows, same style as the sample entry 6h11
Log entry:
9h50
